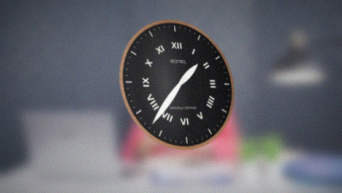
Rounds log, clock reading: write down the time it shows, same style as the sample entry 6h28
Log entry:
1h37
